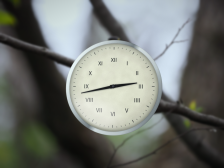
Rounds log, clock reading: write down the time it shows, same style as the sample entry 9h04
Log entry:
2h43
